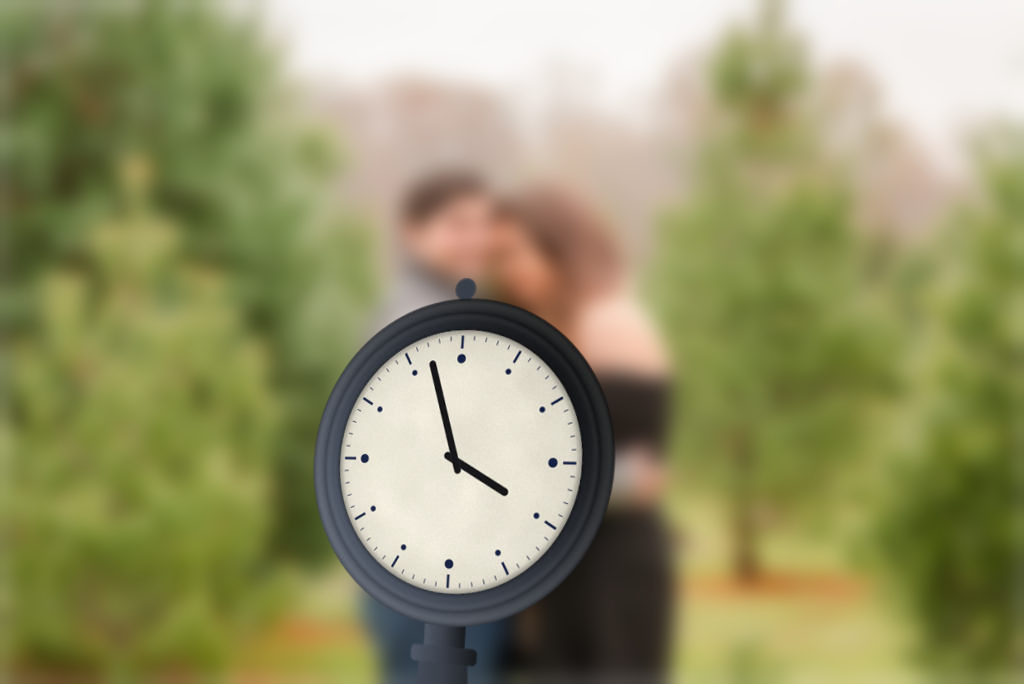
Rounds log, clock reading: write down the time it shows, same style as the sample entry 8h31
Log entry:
3h57
